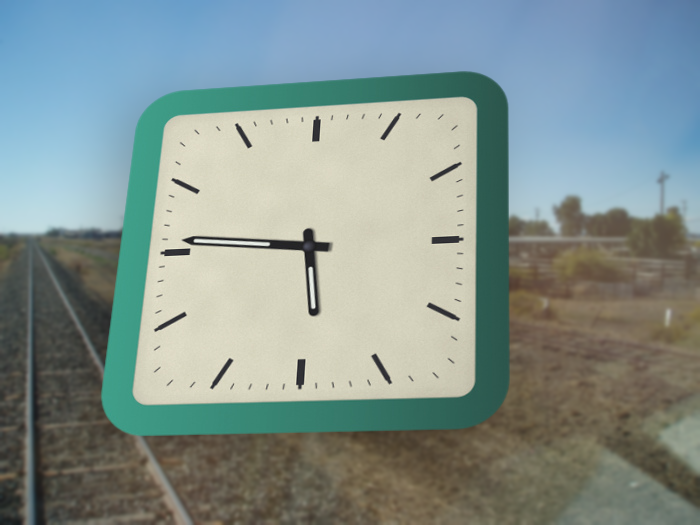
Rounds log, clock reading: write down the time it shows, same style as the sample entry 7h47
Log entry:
5h46
